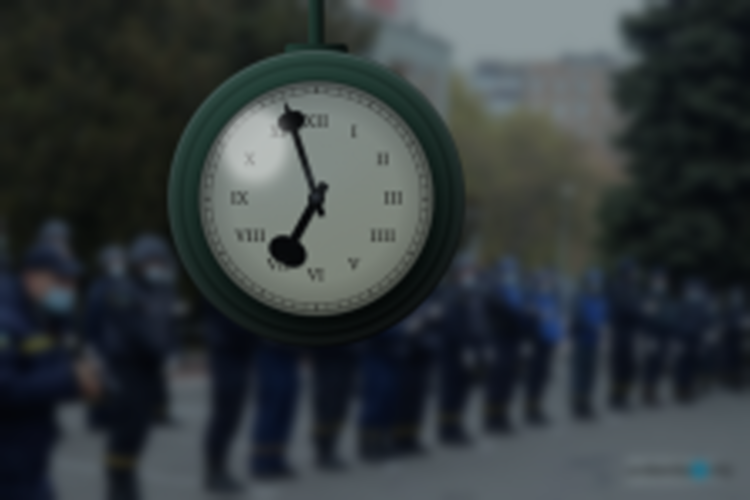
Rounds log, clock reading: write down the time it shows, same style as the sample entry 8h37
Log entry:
6h57
